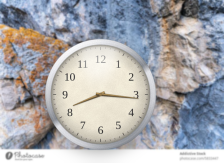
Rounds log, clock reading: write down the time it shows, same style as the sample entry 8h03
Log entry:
8h16
